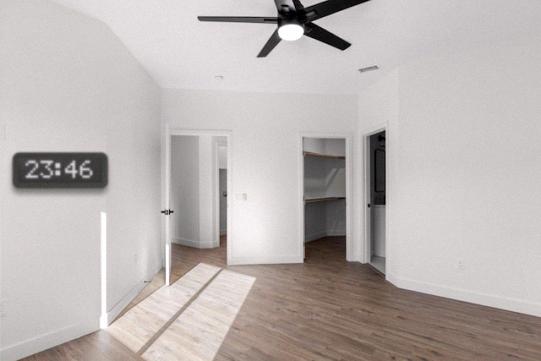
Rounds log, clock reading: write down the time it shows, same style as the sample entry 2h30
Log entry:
23h46
